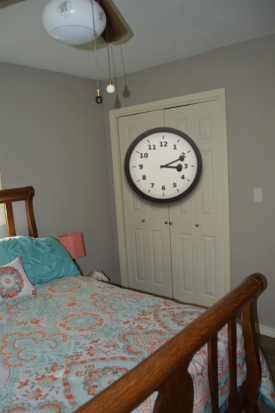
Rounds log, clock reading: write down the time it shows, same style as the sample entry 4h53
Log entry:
3h11
